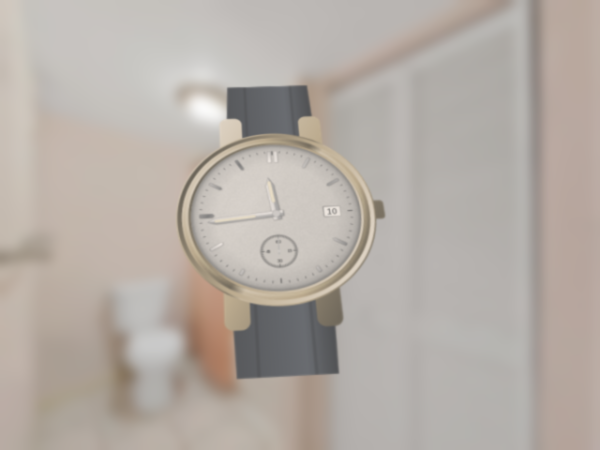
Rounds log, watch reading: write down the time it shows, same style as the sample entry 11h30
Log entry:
11h44
